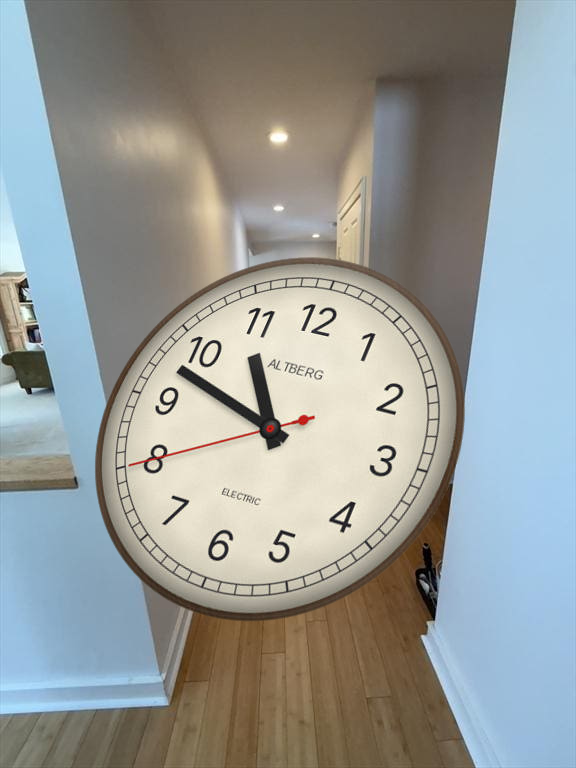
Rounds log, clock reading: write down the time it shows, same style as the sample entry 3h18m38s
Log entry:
10h47m40s
